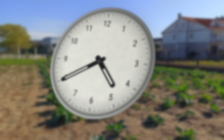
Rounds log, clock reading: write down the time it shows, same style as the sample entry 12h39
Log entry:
4h40
